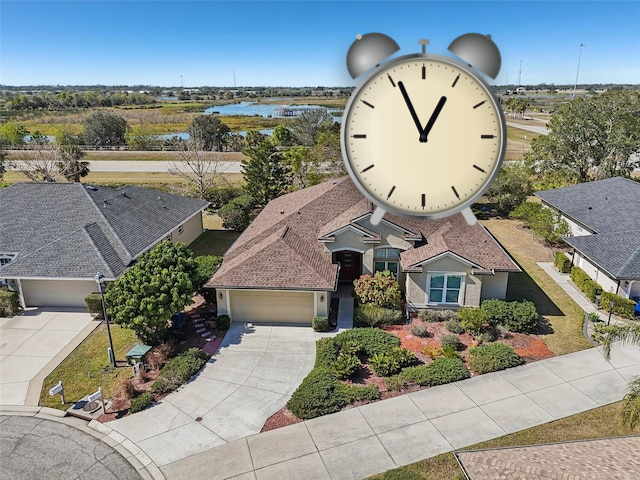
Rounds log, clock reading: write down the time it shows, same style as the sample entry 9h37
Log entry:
12h56
